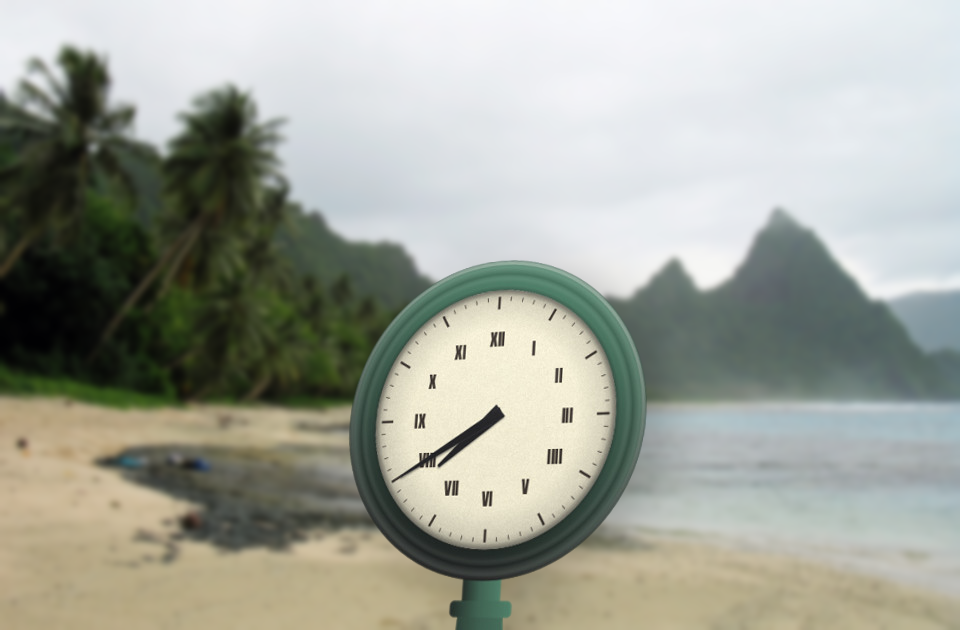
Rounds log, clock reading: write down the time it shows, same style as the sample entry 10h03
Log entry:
7h40
